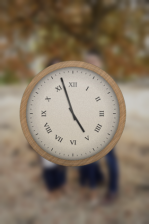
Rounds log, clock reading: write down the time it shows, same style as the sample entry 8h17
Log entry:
4h57
